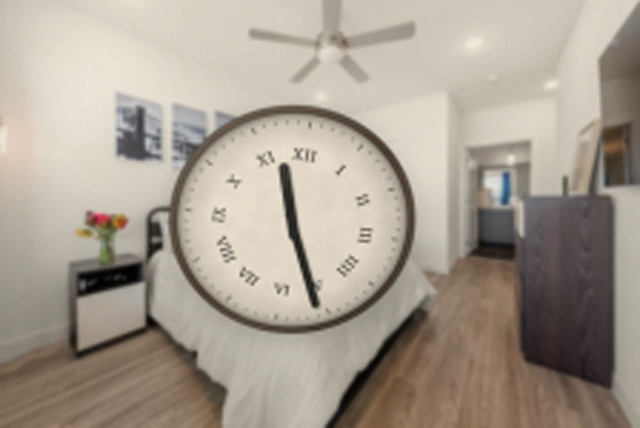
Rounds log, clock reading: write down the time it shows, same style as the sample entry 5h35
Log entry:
11h26
